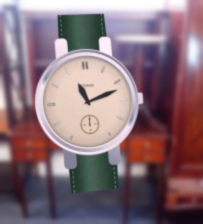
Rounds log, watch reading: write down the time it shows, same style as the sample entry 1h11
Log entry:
11h12
